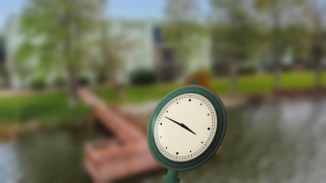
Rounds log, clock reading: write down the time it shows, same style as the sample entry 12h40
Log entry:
3h48
